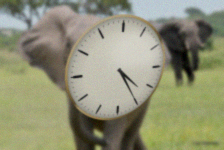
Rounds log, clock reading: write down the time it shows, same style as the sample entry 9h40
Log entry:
4h25
